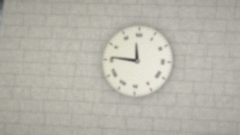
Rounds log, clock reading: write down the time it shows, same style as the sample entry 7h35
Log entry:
11h46
